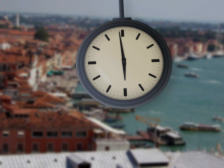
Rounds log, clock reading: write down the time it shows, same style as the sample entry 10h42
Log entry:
5h59
